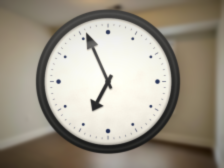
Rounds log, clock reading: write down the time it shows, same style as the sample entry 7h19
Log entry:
6h56
